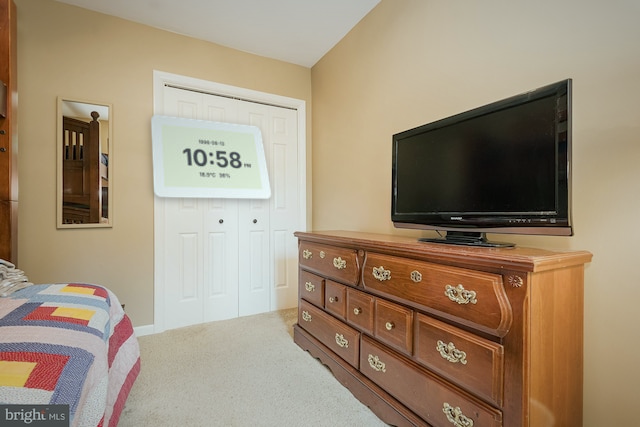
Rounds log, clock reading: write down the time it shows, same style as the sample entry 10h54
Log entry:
10h58
